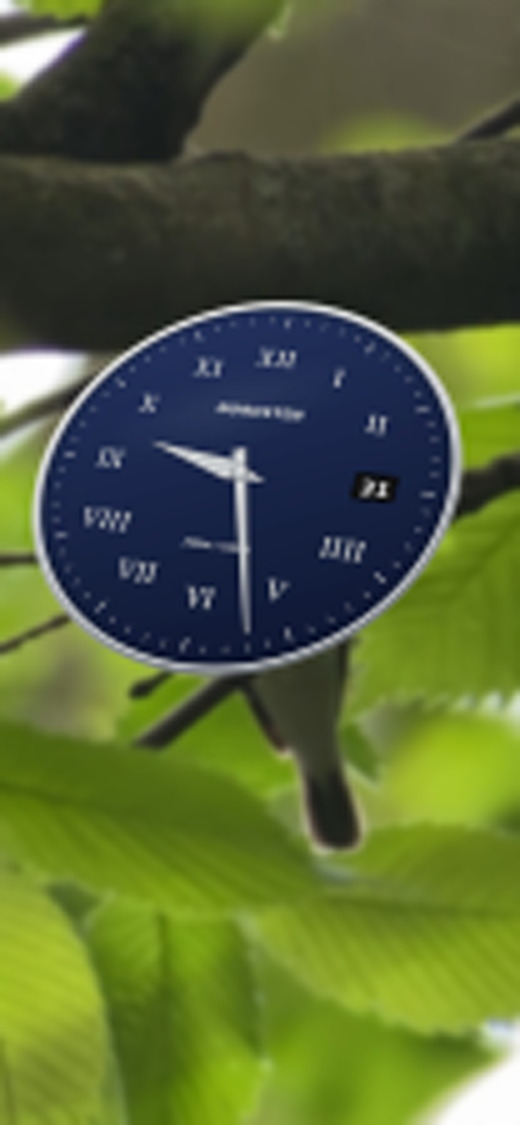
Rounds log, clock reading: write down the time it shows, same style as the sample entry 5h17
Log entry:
9h27
